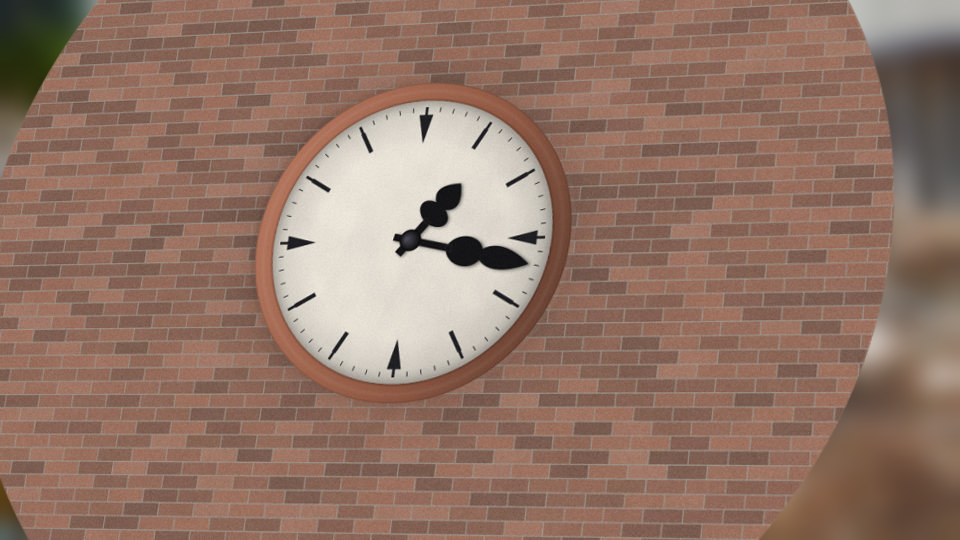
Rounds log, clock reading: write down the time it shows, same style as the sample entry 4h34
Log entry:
1h17
